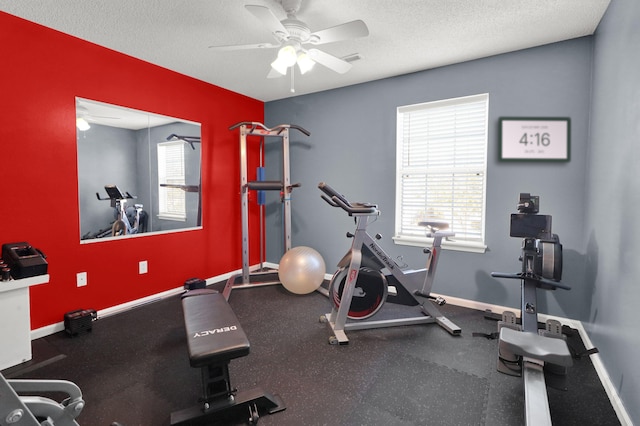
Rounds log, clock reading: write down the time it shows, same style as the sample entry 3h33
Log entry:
4h16
